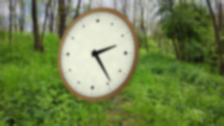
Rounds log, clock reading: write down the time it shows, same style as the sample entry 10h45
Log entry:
2h24
